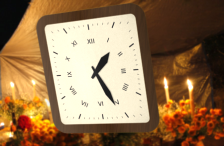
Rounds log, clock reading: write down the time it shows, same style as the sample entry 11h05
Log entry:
1h26
